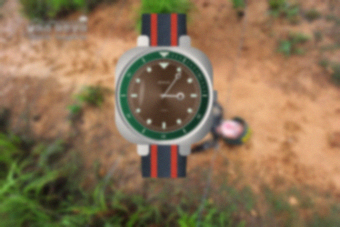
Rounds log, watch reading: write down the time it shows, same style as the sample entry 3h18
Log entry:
3h06
